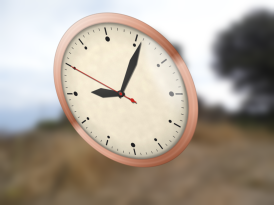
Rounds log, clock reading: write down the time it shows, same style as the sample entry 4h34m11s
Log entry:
9h05m50s
